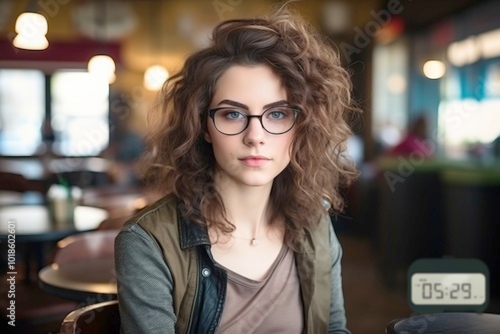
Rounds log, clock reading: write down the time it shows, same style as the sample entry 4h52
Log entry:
5h29
